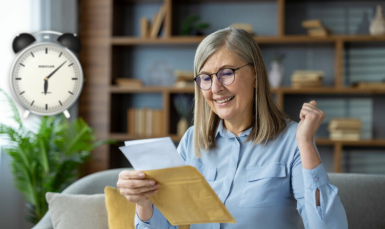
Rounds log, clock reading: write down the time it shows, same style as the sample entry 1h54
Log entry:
6h08
